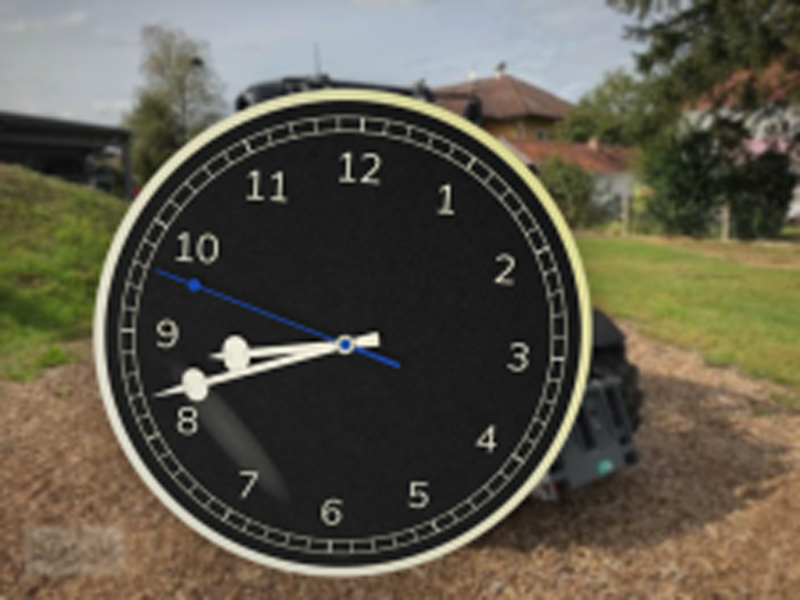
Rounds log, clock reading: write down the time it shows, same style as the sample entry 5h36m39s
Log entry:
8h41m48s
